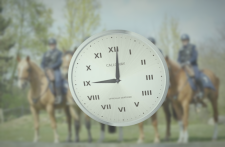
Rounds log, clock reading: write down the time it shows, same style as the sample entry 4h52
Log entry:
9h01
